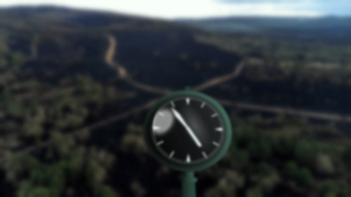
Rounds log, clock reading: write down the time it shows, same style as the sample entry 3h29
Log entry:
4h54
